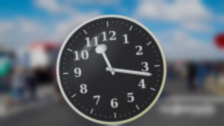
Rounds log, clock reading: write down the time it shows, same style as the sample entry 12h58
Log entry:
11h17
